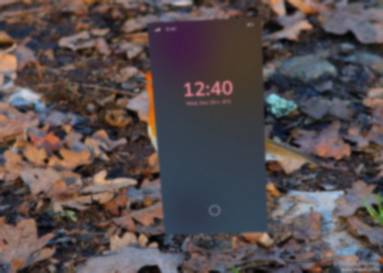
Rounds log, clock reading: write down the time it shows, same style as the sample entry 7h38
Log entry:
12h40
